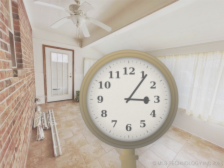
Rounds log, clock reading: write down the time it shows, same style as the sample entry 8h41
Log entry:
3h06
